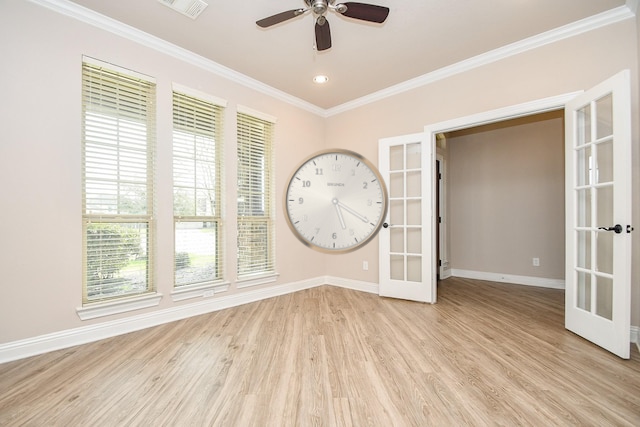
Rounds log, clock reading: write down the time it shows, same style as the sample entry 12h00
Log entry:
5h20
